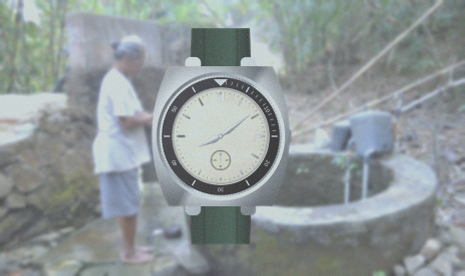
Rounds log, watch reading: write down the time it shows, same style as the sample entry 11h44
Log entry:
8h09
